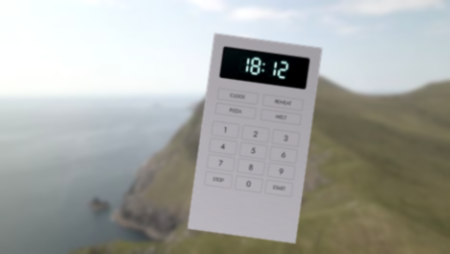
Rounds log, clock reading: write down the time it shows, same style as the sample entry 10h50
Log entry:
18h12
